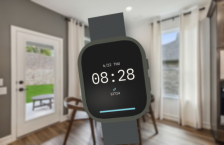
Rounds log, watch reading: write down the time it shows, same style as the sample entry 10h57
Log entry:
8h28
